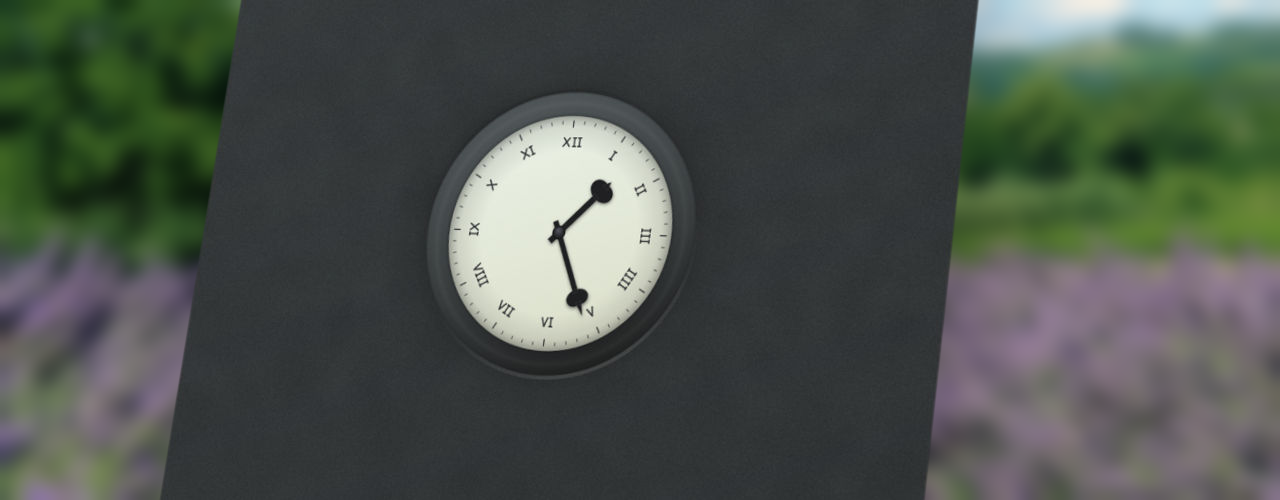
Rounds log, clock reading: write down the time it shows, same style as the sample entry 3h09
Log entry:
1h26
